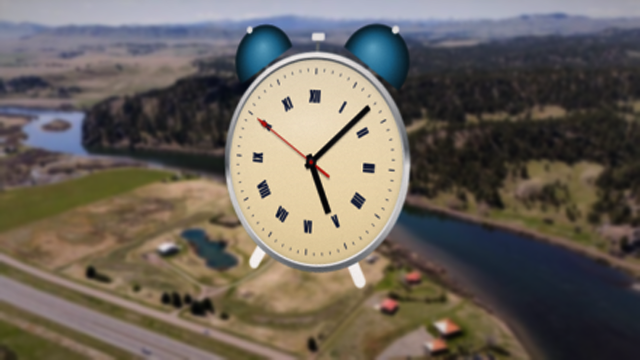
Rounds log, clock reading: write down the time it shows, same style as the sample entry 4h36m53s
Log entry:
5h07m50s
